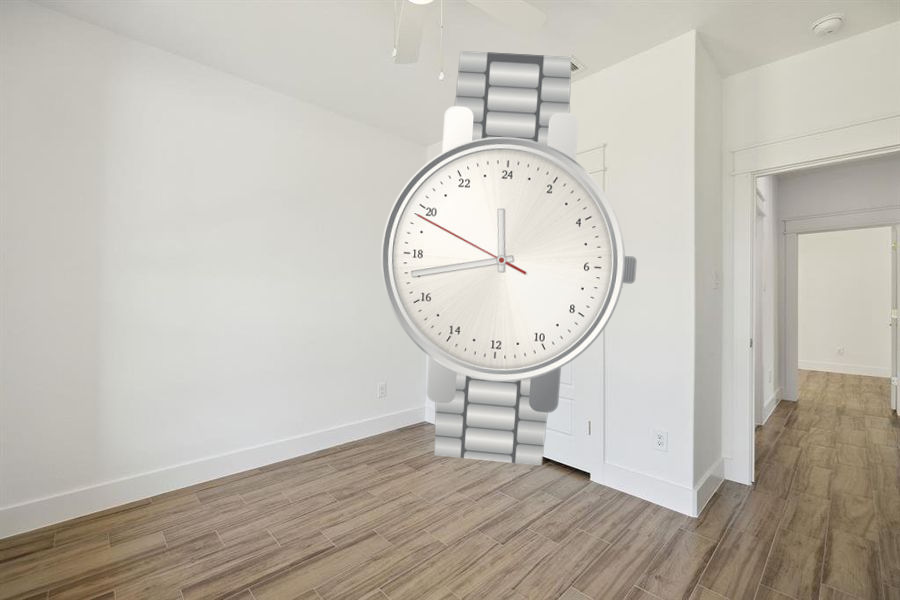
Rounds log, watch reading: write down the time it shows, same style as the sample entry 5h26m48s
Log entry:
23h42m49s
